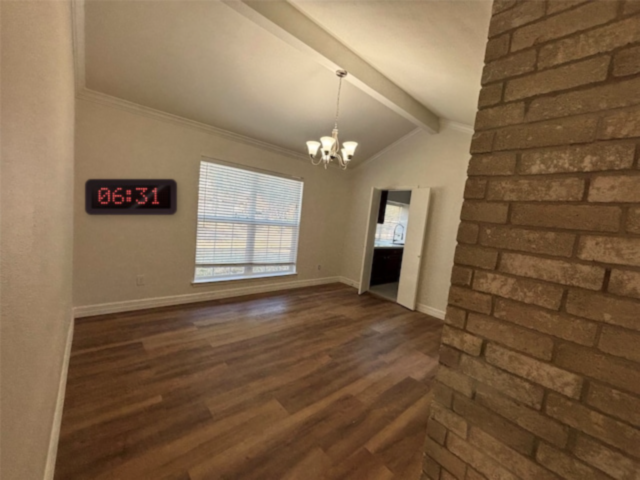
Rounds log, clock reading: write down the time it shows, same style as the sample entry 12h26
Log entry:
6h31
